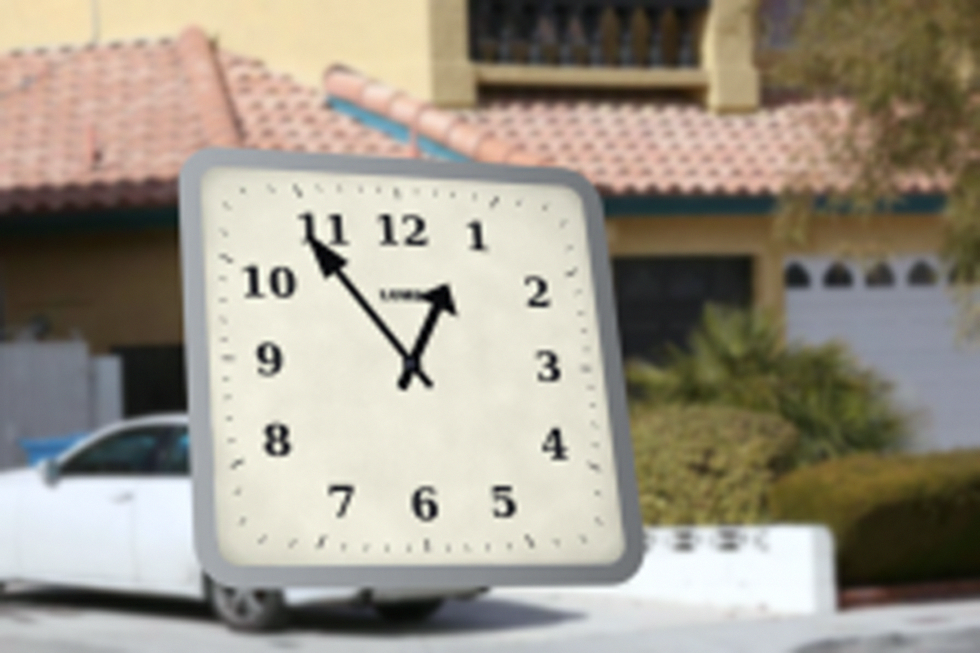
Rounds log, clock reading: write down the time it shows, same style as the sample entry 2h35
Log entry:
12h54
